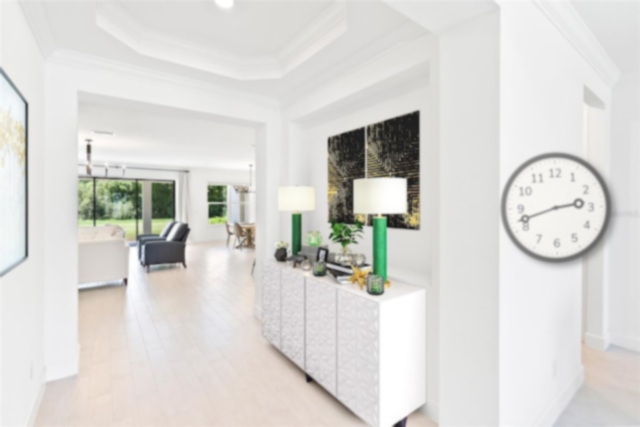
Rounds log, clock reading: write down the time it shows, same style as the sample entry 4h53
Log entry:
2h42
